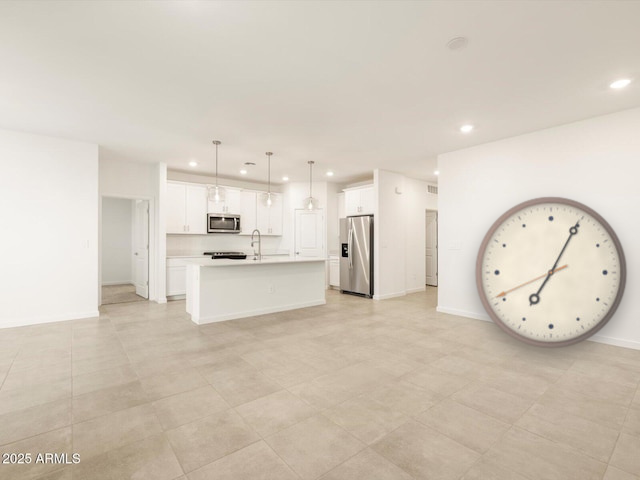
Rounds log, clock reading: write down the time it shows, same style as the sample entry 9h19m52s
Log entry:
7h04m41s
